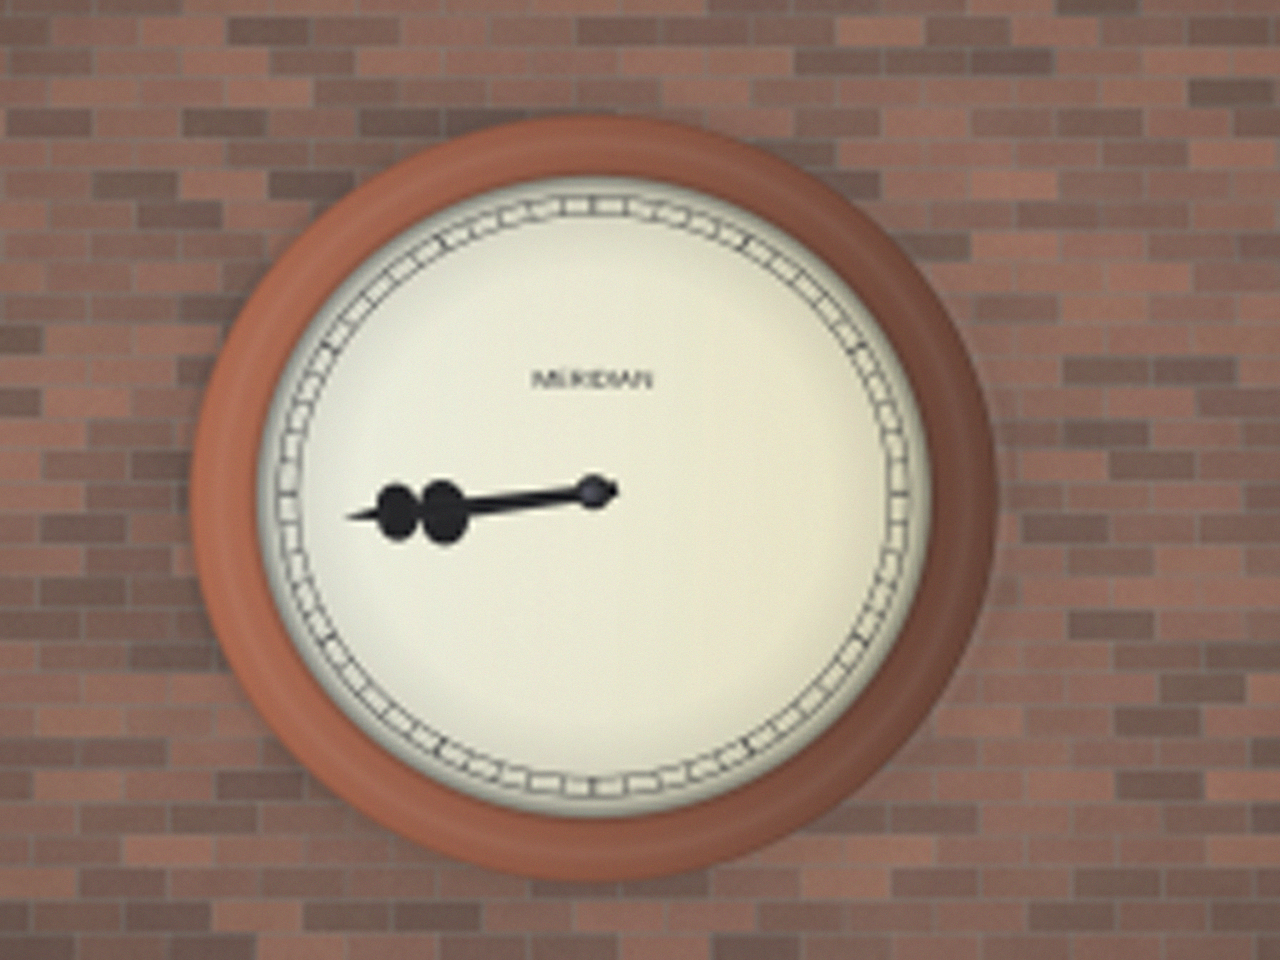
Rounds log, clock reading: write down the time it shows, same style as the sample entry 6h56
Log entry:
8h44
